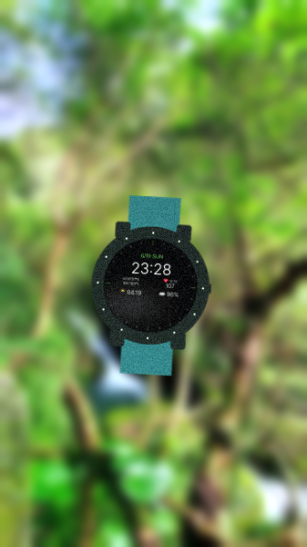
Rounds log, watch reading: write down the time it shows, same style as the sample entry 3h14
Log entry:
23h28
